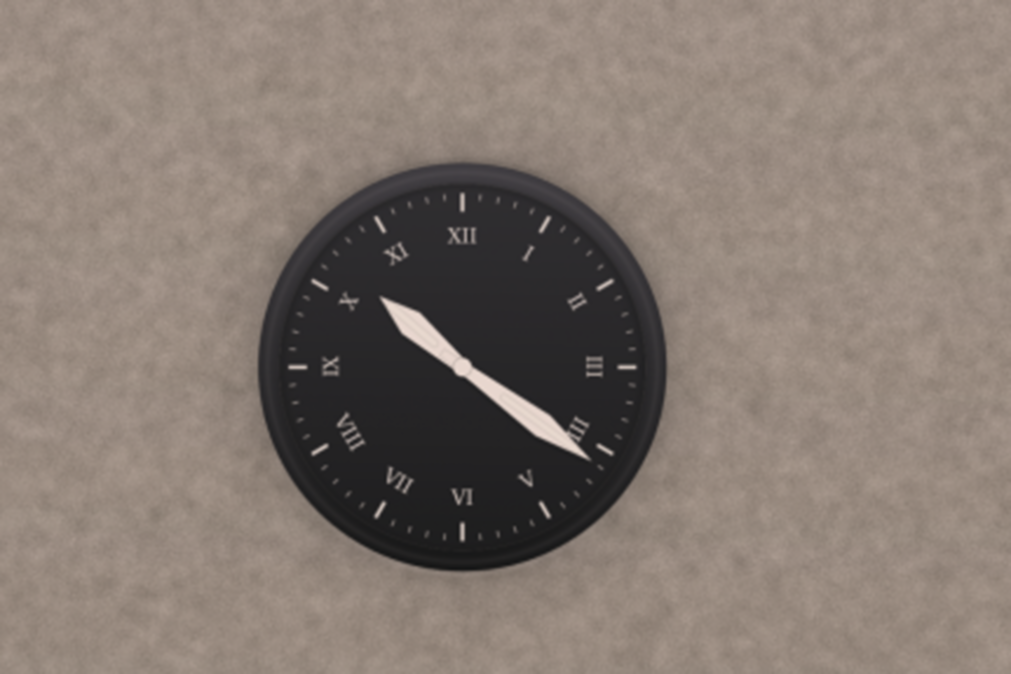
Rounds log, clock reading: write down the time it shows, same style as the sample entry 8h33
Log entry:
10h21
